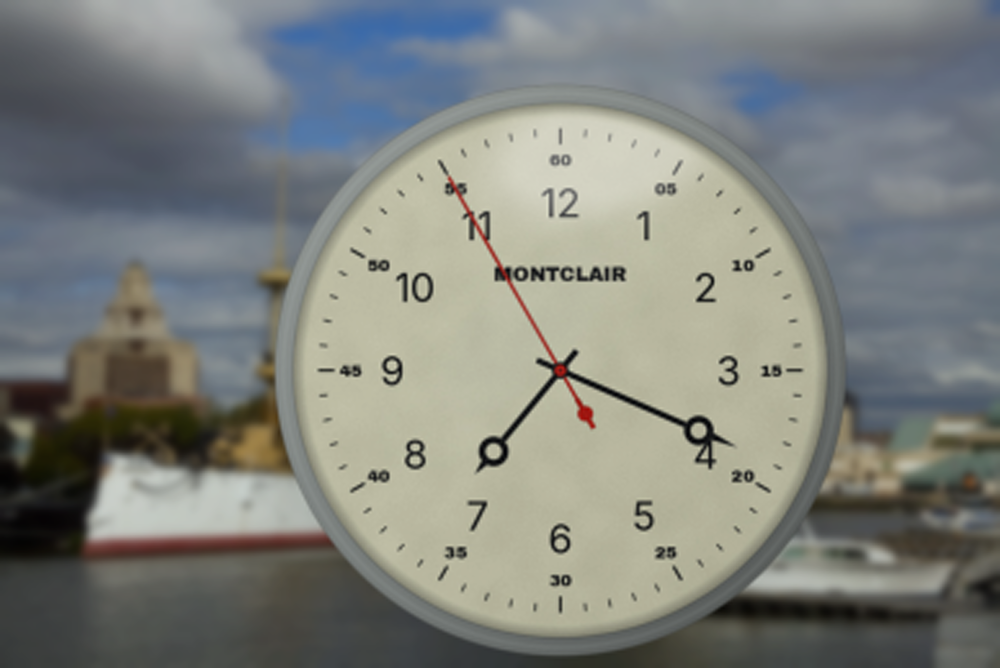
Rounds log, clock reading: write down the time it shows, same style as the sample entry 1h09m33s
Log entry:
7h18m55s
